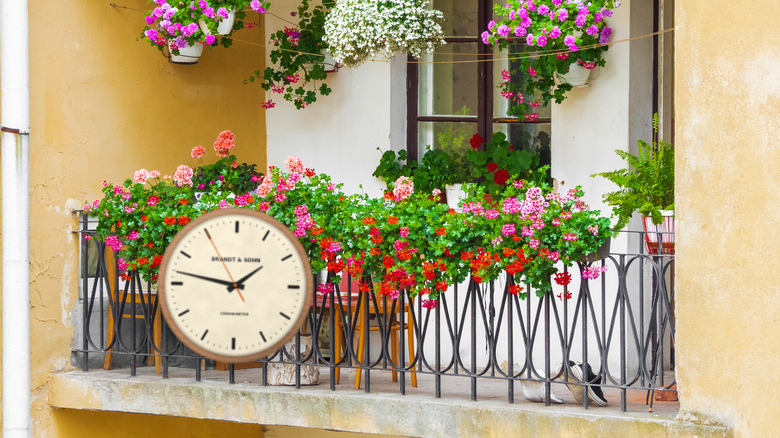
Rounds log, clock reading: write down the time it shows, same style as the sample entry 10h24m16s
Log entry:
1h46m55s
